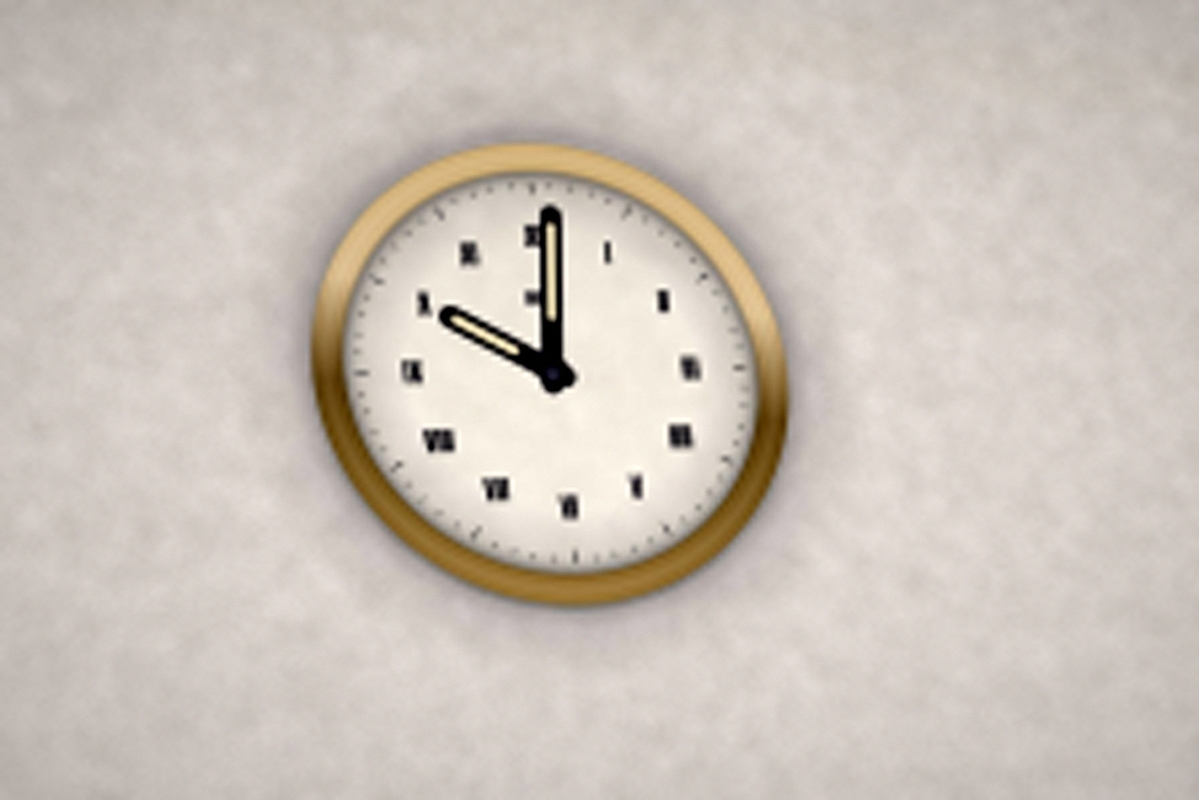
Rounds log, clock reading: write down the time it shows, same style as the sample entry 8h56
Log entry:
10h01
